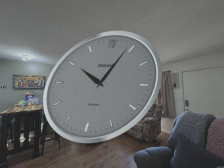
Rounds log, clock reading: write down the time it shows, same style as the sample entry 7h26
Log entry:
10h04
